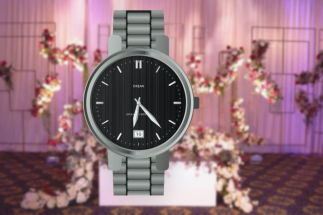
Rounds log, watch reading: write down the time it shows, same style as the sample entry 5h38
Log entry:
6h23
